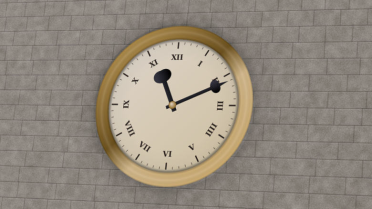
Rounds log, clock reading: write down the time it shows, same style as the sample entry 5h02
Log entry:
11h11
